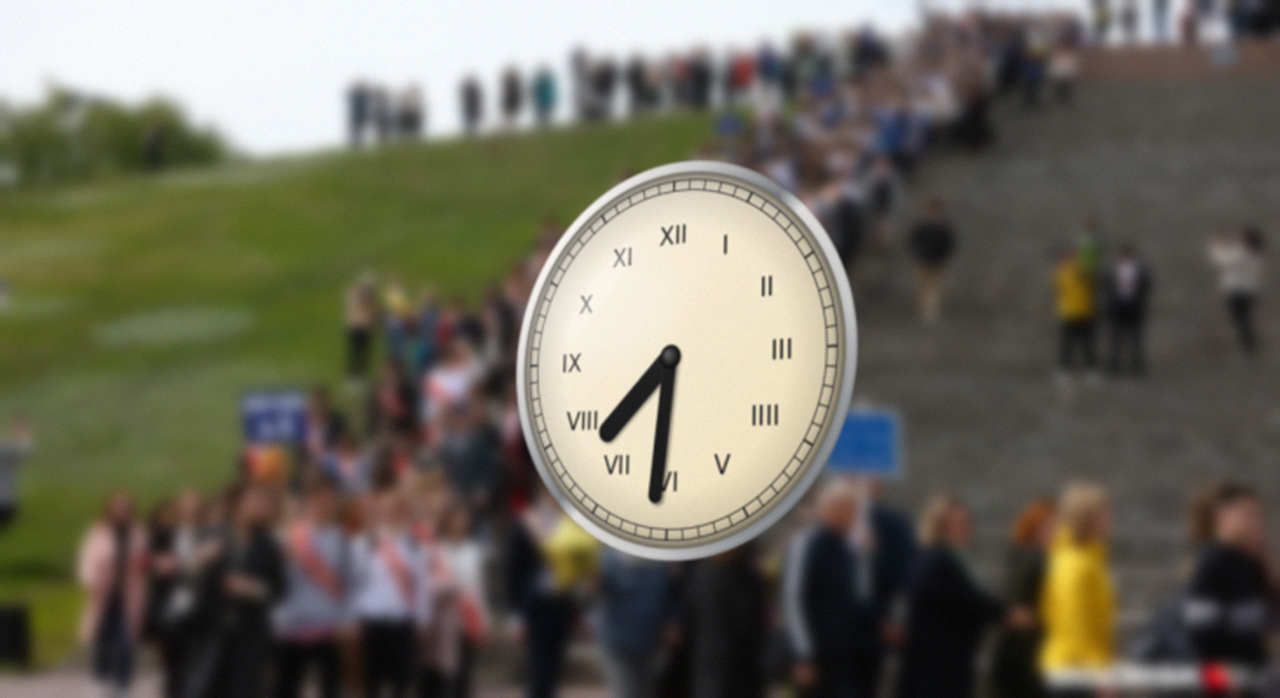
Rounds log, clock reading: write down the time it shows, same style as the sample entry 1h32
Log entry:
7h31
